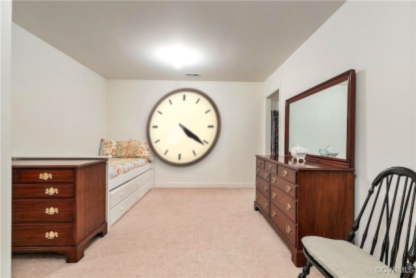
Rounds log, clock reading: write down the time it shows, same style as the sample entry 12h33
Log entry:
4h21
